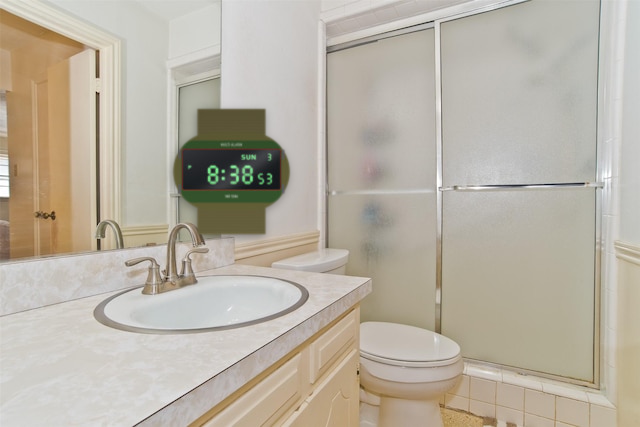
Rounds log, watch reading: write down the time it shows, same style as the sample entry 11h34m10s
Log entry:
8h38m53s
